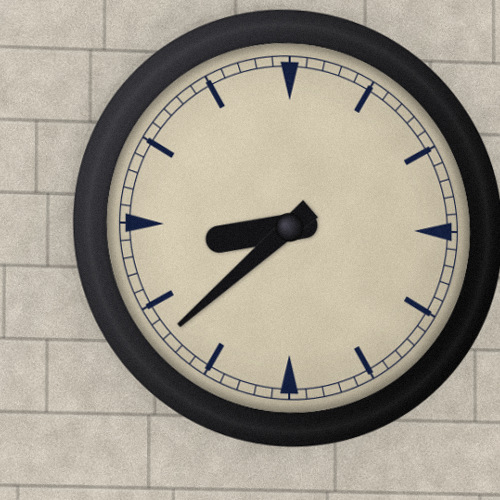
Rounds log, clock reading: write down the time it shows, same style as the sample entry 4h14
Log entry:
8h38
